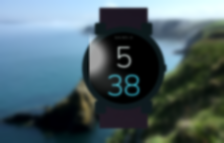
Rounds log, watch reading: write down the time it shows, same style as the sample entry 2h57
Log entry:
5h38
